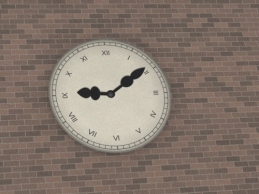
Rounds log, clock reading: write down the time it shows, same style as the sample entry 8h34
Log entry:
9h09
